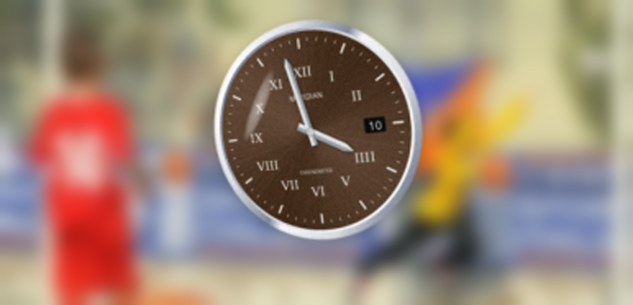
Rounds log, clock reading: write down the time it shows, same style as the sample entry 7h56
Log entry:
3h58
